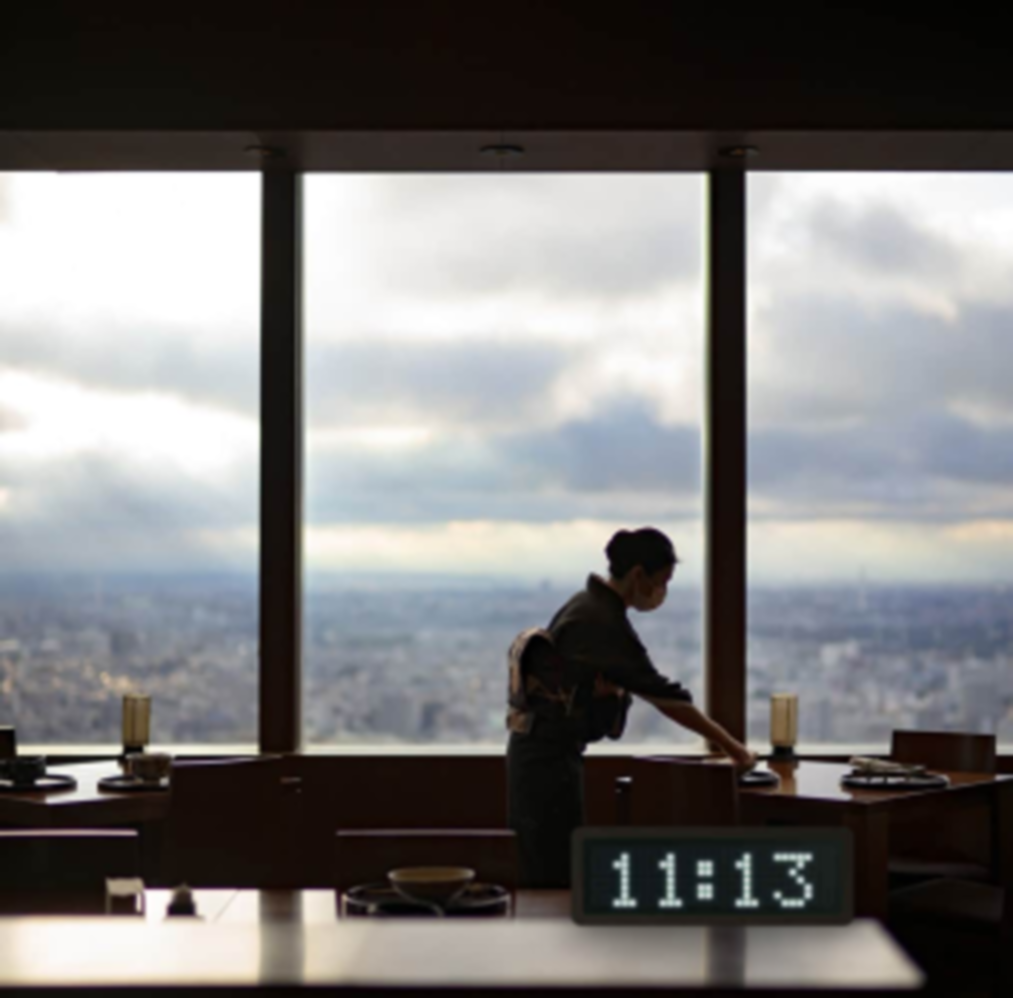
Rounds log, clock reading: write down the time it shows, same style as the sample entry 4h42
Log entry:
11h13
